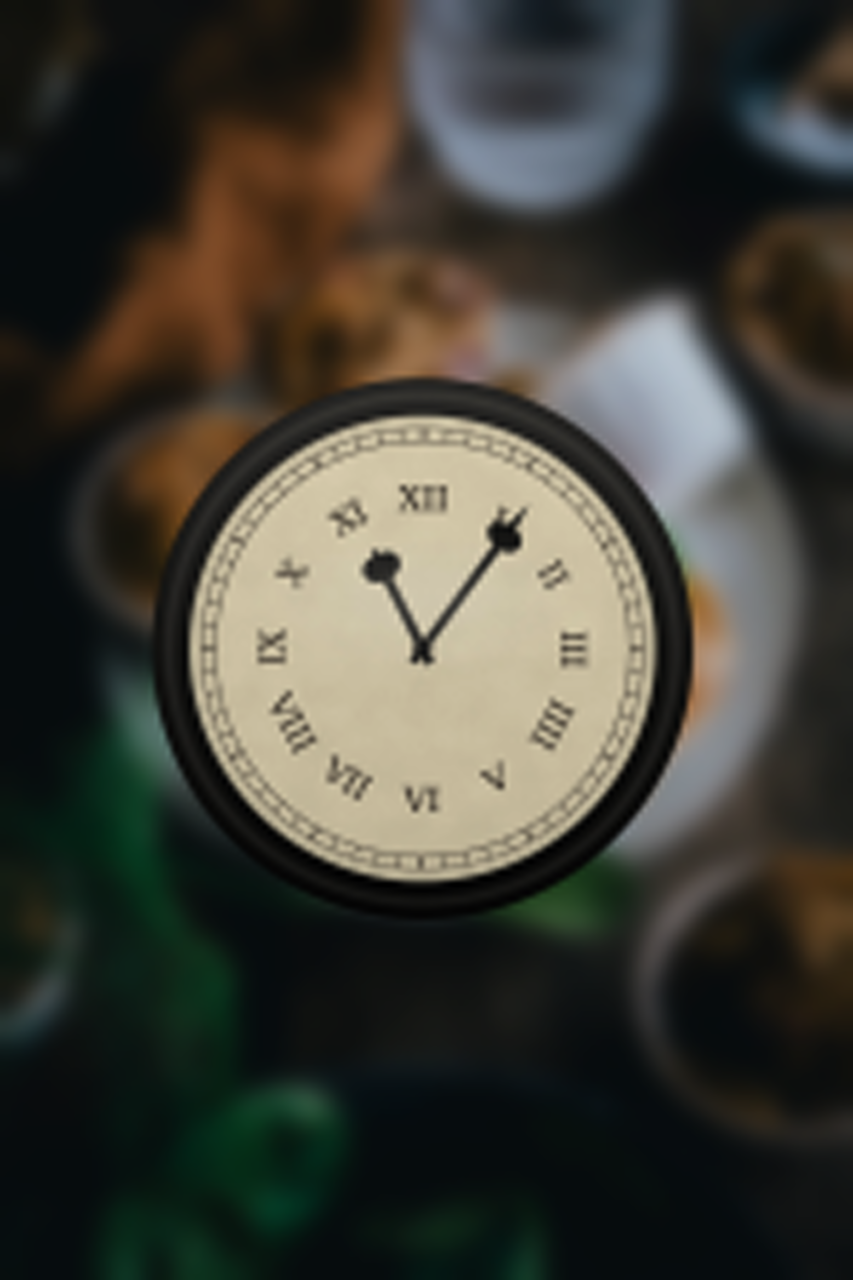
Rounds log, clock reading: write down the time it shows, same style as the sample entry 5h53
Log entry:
11h06
